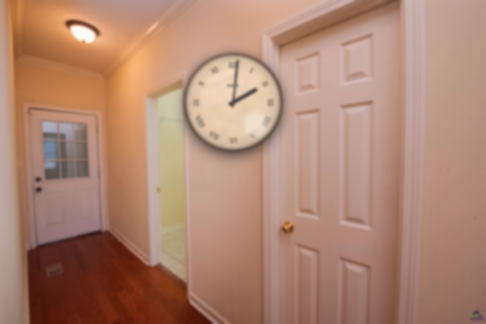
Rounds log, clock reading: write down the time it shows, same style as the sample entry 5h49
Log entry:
2h01
